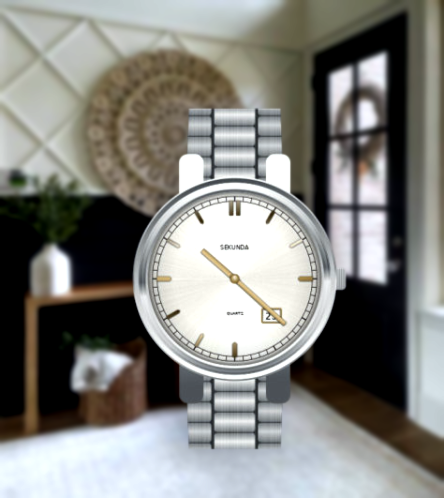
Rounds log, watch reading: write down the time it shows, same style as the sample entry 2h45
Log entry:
10h22
